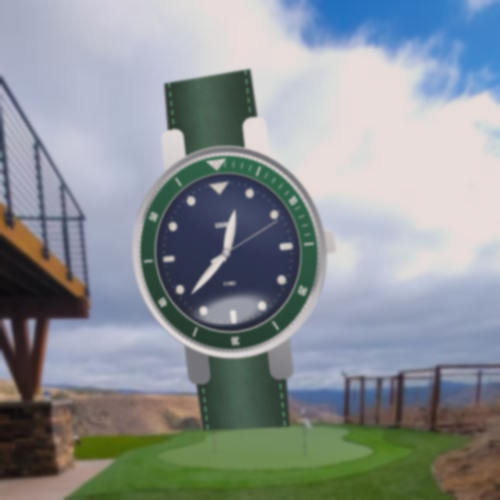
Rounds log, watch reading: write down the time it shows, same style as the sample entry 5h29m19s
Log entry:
12h38m11s
